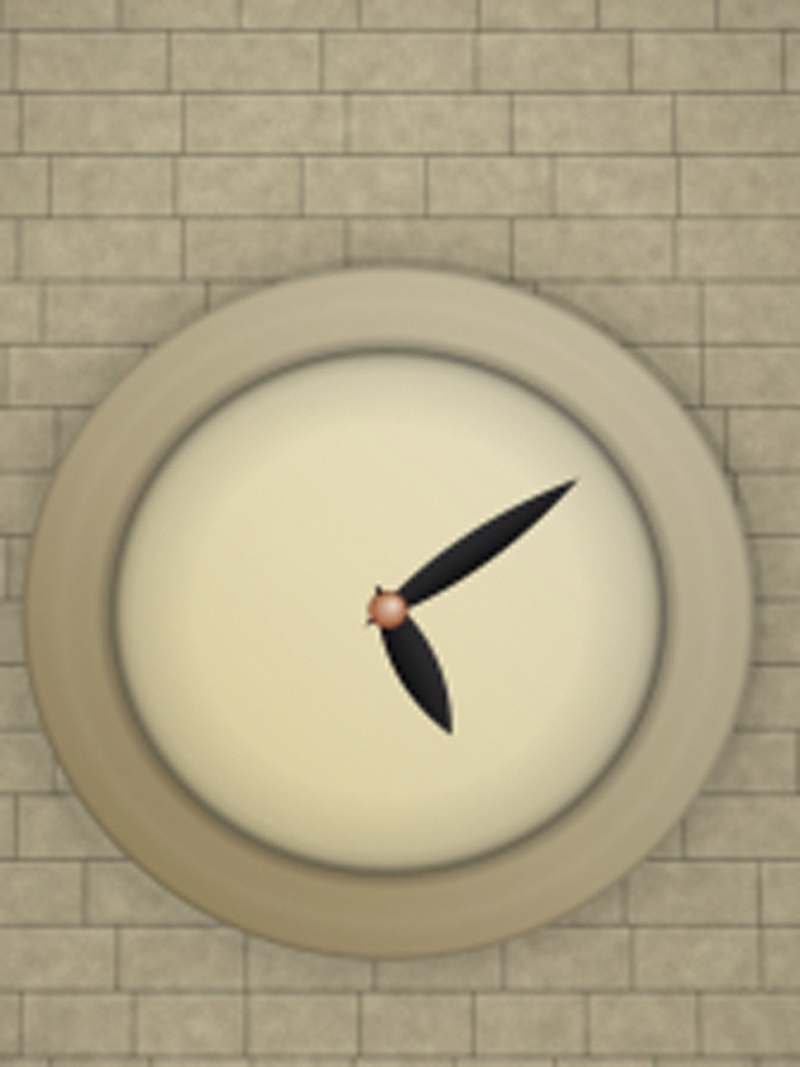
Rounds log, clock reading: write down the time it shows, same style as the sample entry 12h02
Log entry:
5h09
